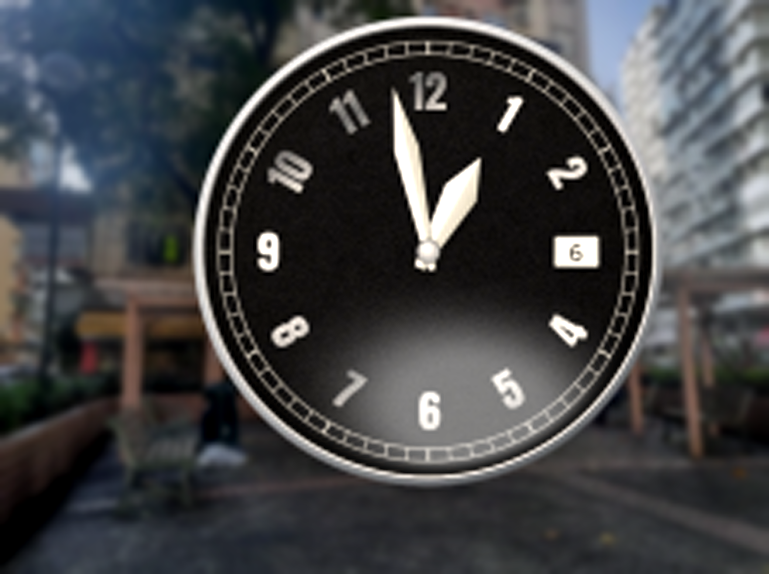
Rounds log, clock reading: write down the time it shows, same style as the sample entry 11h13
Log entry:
12h58
